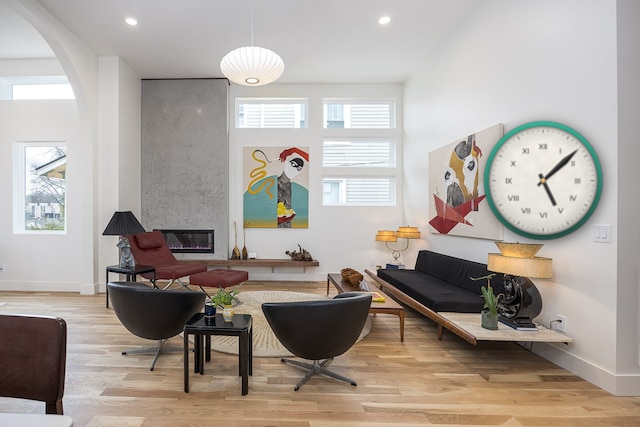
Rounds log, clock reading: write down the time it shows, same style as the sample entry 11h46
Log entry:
5h08
